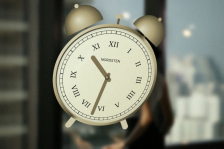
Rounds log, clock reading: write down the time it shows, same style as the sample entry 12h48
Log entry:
10h32
